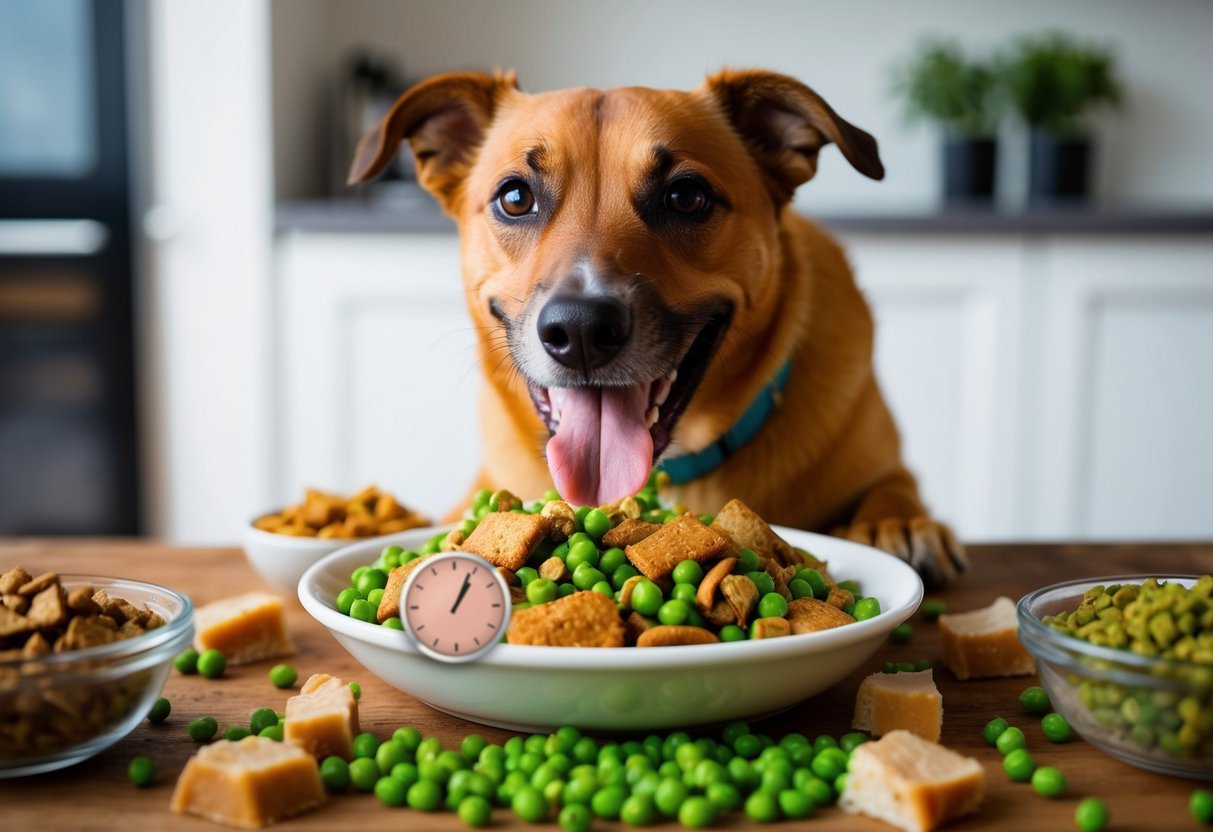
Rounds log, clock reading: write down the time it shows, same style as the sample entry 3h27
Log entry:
1h04
